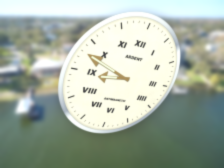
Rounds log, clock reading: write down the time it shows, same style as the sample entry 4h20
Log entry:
8h48
